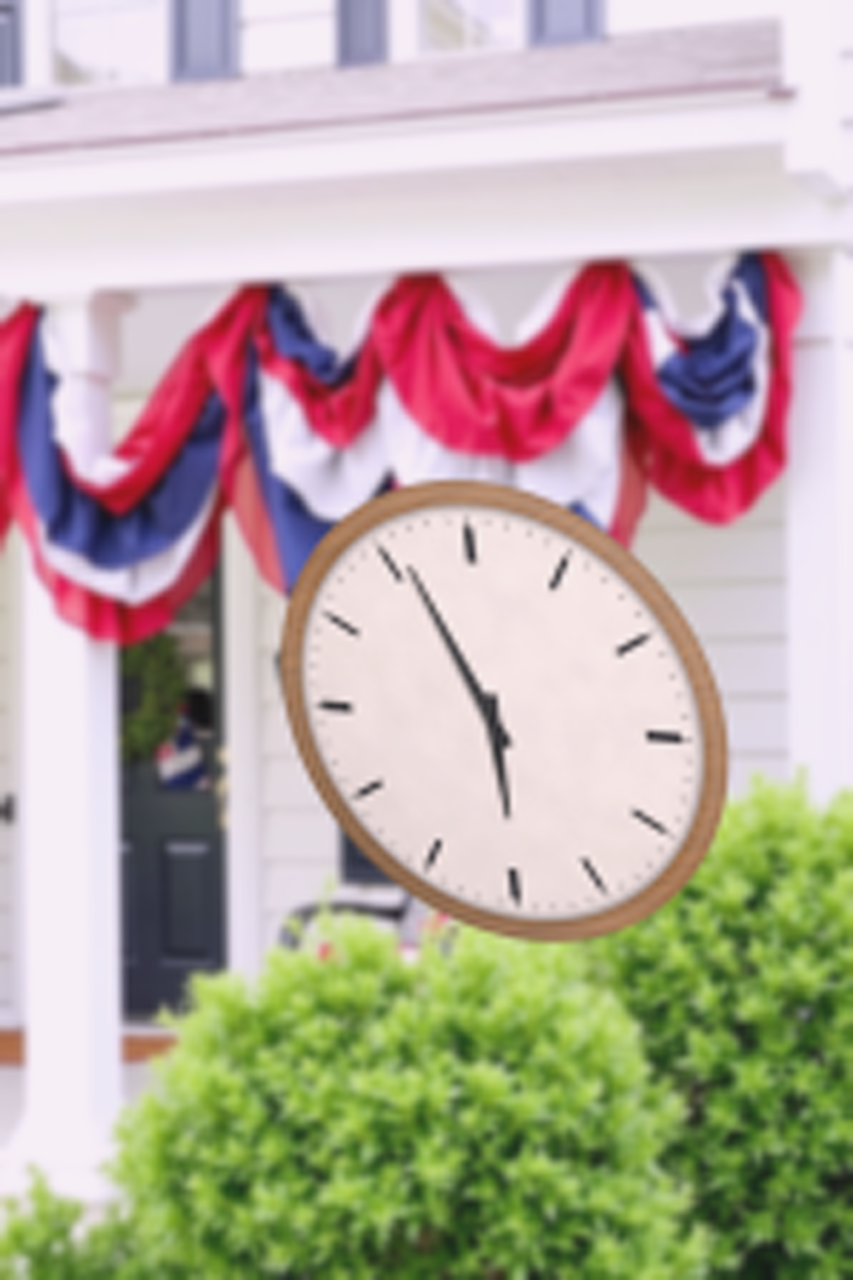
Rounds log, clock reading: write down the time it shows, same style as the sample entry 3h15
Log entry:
5h56
